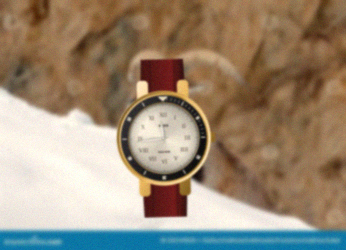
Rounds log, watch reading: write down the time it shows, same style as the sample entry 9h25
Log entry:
11h44
